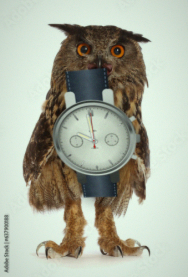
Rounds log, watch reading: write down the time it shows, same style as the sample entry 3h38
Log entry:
9h59
